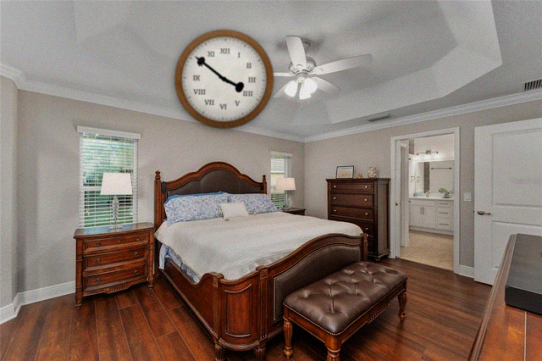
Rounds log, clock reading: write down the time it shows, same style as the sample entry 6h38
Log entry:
3h51
